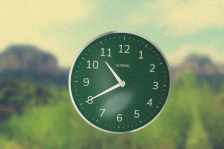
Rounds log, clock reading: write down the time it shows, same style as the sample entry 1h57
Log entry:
10h40
